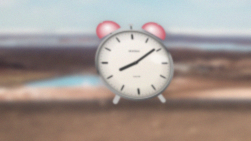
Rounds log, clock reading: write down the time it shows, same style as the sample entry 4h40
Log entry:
8h09
